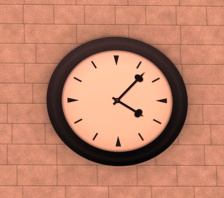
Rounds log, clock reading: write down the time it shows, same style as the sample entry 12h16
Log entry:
4h07
